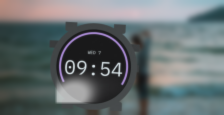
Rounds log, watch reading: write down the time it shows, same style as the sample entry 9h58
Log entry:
9h54
